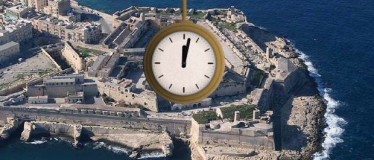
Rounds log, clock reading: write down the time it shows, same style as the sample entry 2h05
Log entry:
12h02
